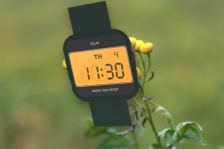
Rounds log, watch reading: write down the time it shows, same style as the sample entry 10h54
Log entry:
11h30
